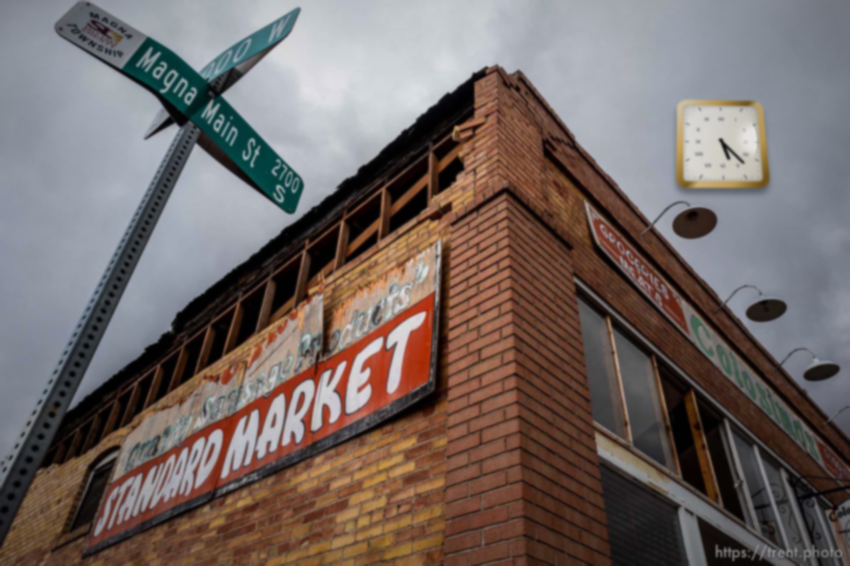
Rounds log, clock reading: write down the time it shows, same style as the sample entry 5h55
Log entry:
5h23
